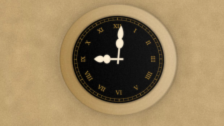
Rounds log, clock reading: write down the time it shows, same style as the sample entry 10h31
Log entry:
9h01
